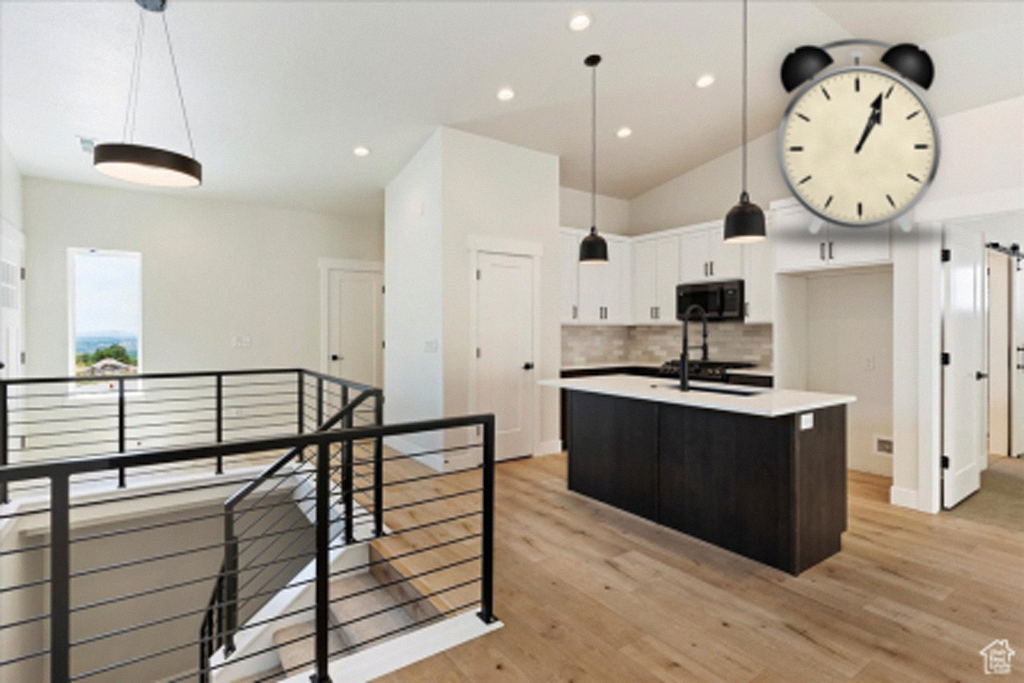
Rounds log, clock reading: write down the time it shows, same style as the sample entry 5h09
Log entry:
1h04
